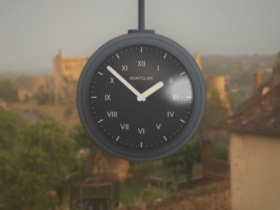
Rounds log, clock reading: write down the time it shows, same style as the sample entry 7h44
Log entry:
1h52
